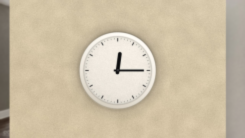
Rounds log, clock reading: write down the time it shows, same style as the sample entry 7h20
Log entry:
12h15
